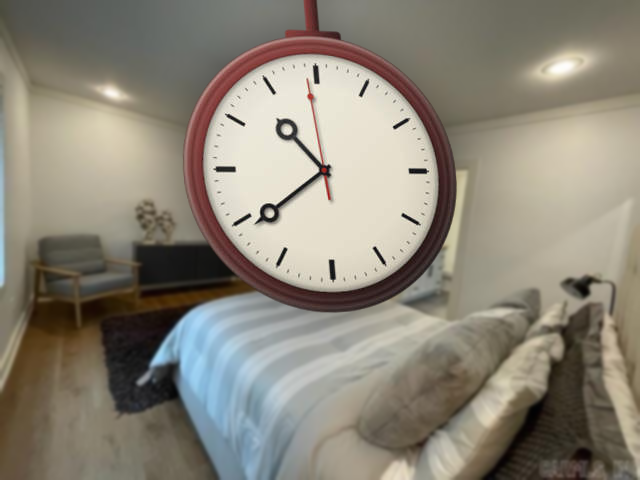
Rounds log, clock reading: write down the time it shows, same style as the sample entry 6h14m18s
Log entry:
10h38m59s
